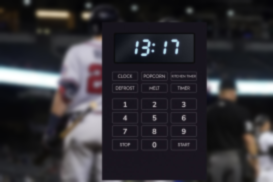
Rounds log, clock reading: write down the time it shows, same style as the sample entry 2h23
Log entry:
13h17
